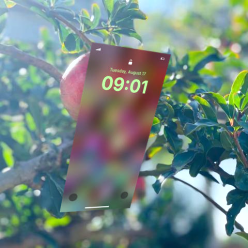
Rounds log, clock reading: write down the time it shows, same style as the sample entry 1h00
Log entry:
9h01
